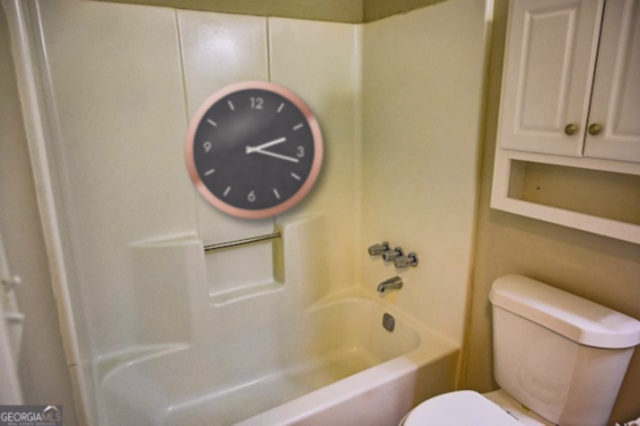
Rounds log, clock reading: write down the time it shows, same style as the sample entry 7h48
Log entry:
2h17
